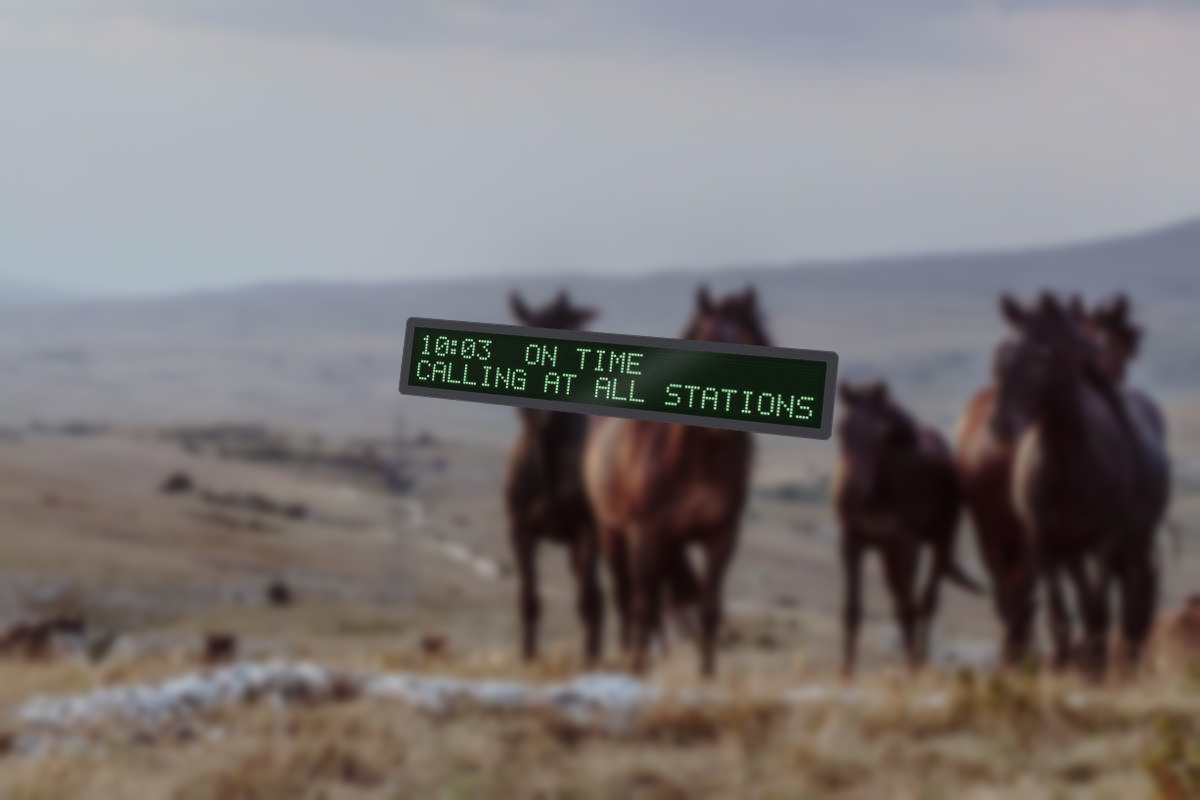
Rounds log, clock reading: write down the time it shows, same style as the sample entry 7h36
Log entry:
10h03
